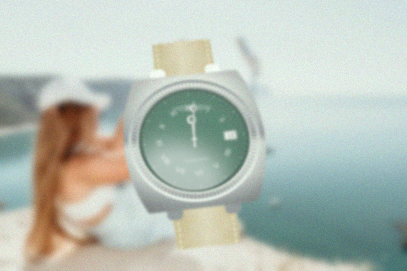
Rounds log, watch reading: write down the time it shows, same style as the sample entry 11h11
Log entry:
12h01
